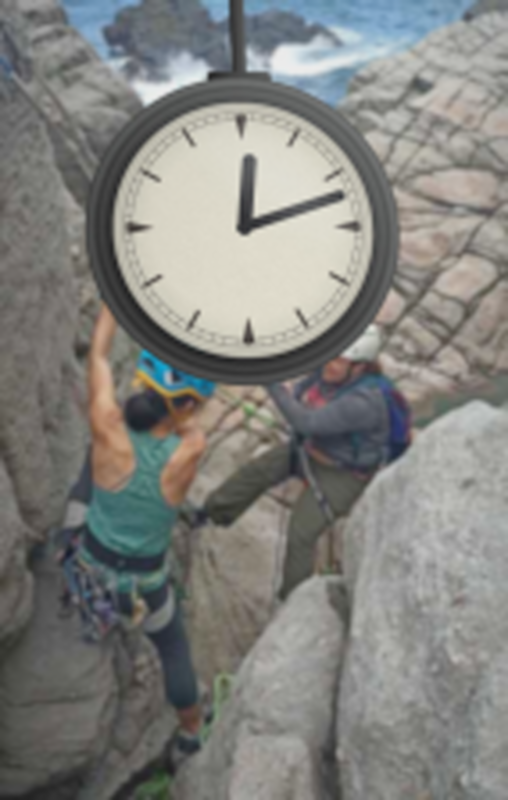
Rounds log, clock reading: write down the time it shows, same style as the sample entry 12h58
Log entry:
12h12
